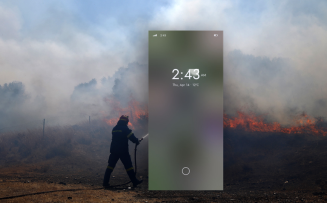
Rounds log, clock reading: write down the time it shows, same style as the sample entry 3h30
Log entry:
2h43
